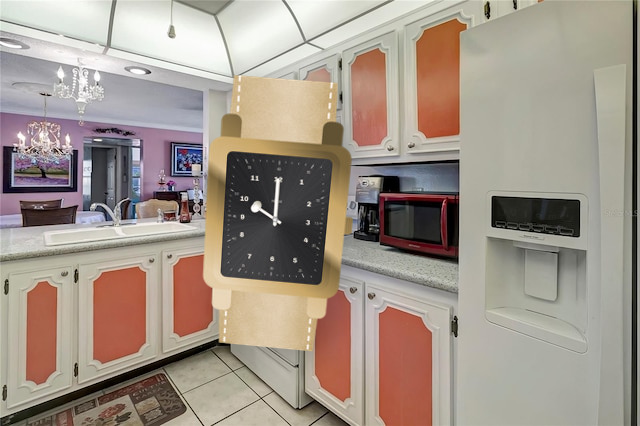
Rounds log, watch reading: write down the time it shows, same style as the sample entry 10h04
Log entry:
10h00
